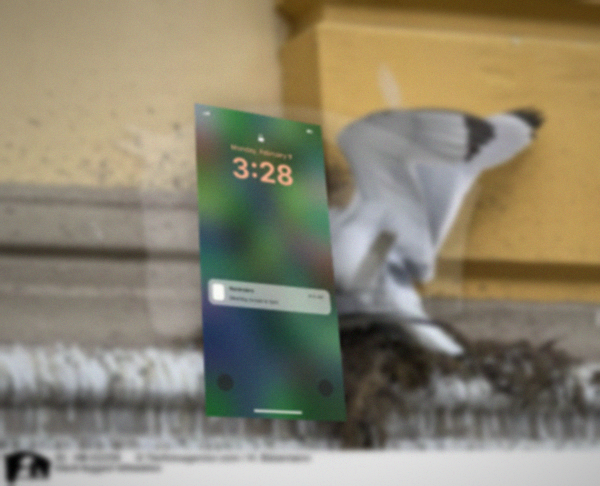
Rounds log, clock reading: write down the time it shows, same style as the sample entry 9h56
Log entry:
3h28
